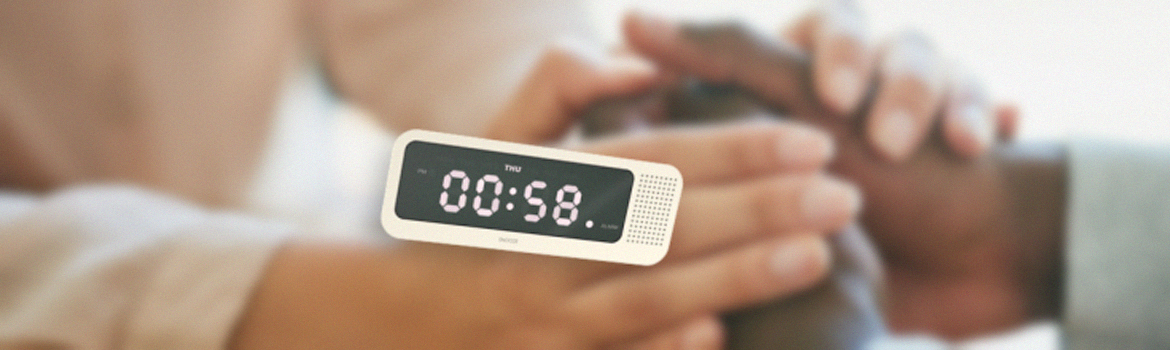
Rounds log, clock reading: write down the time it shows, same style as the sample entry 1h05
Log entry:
0h58
